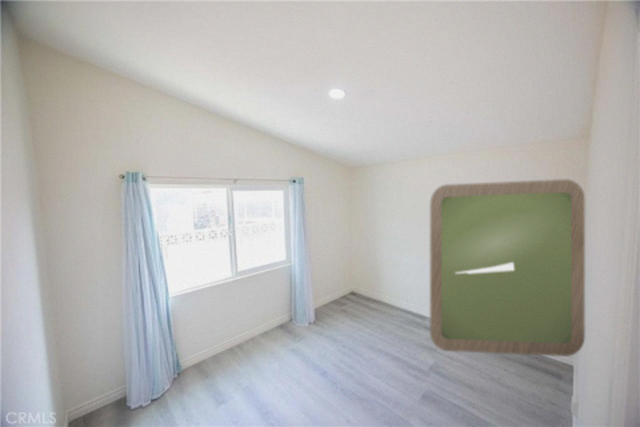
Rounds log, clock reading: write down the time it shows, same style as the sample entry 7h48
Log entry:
8h44
